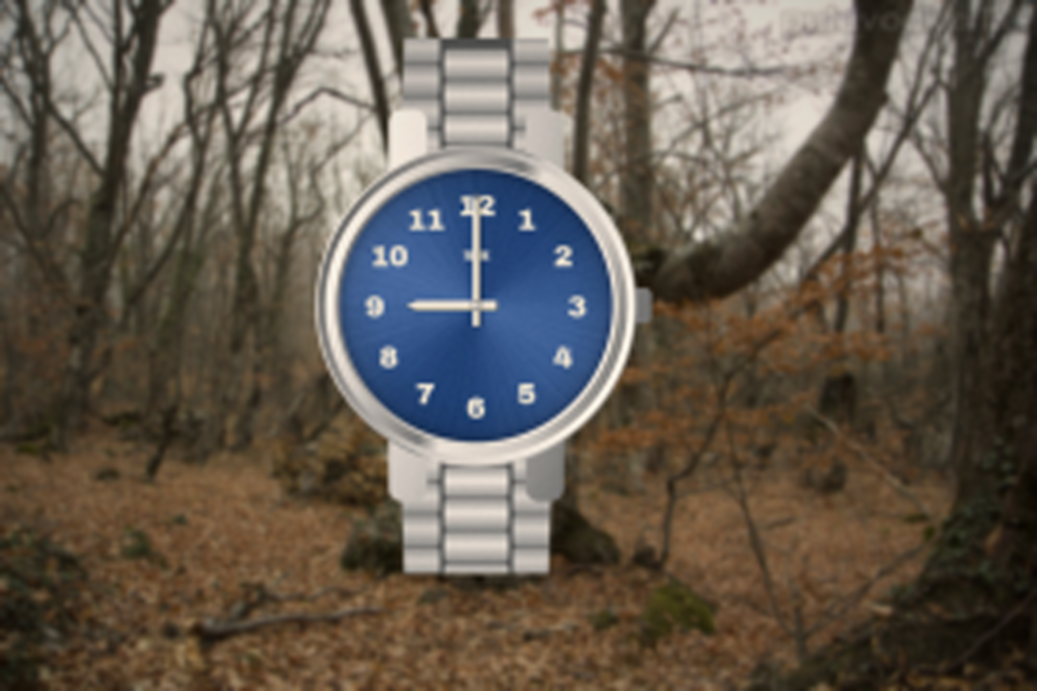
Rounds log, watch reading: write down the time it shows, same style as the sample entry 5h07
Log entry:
9h00
